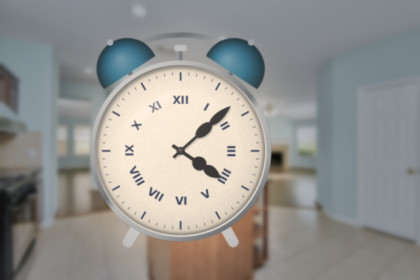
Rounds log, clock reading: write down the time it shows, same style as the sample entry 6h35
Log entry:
4h08
